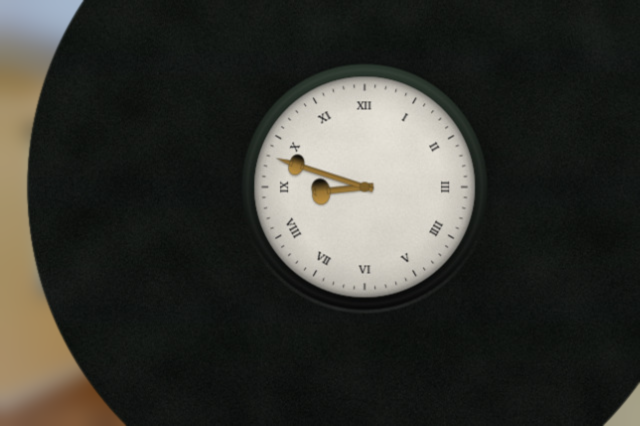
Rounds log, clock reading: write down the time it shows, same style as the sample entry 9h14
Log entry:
8h48
